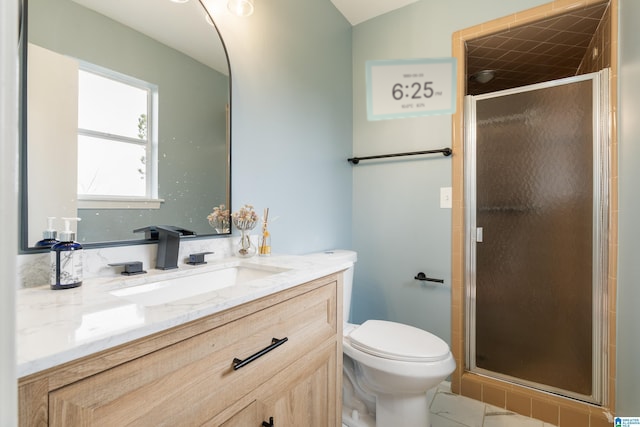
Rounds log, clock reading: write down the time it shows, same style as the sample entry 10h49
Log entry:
6h25
